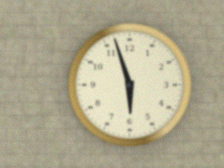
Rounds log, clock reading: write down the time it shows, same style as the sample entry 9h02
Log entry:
5h57
